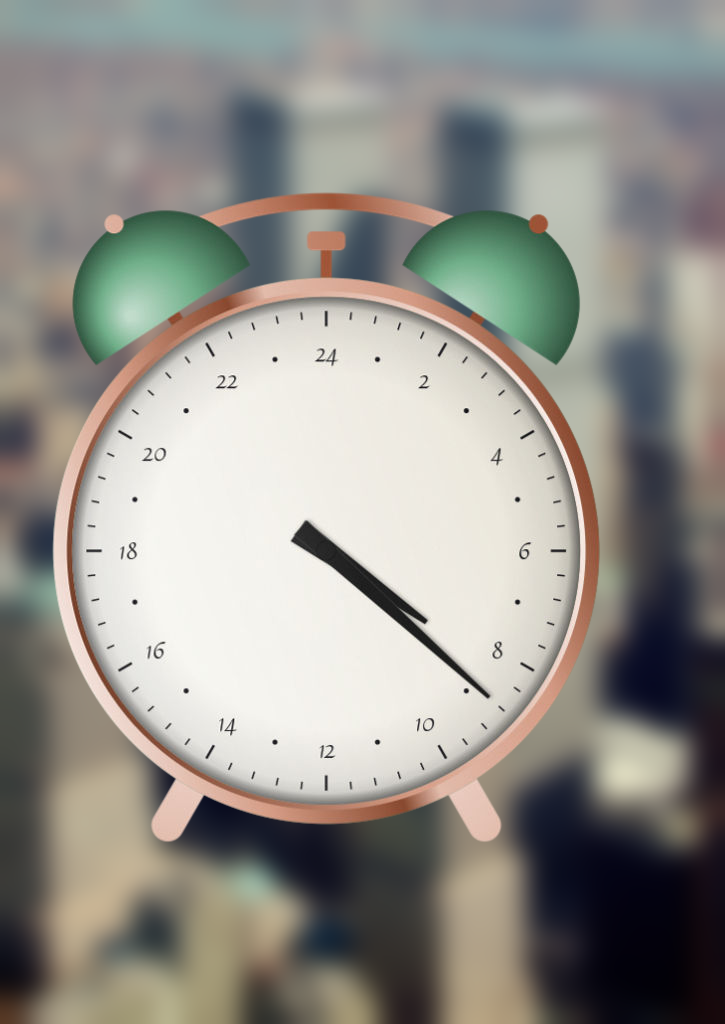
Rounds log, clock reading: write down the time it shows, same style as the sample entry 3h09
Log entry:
8h22
